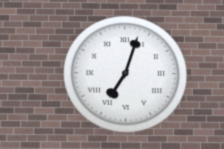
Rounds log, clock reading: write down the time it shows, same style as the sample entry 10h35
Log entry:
7h03
